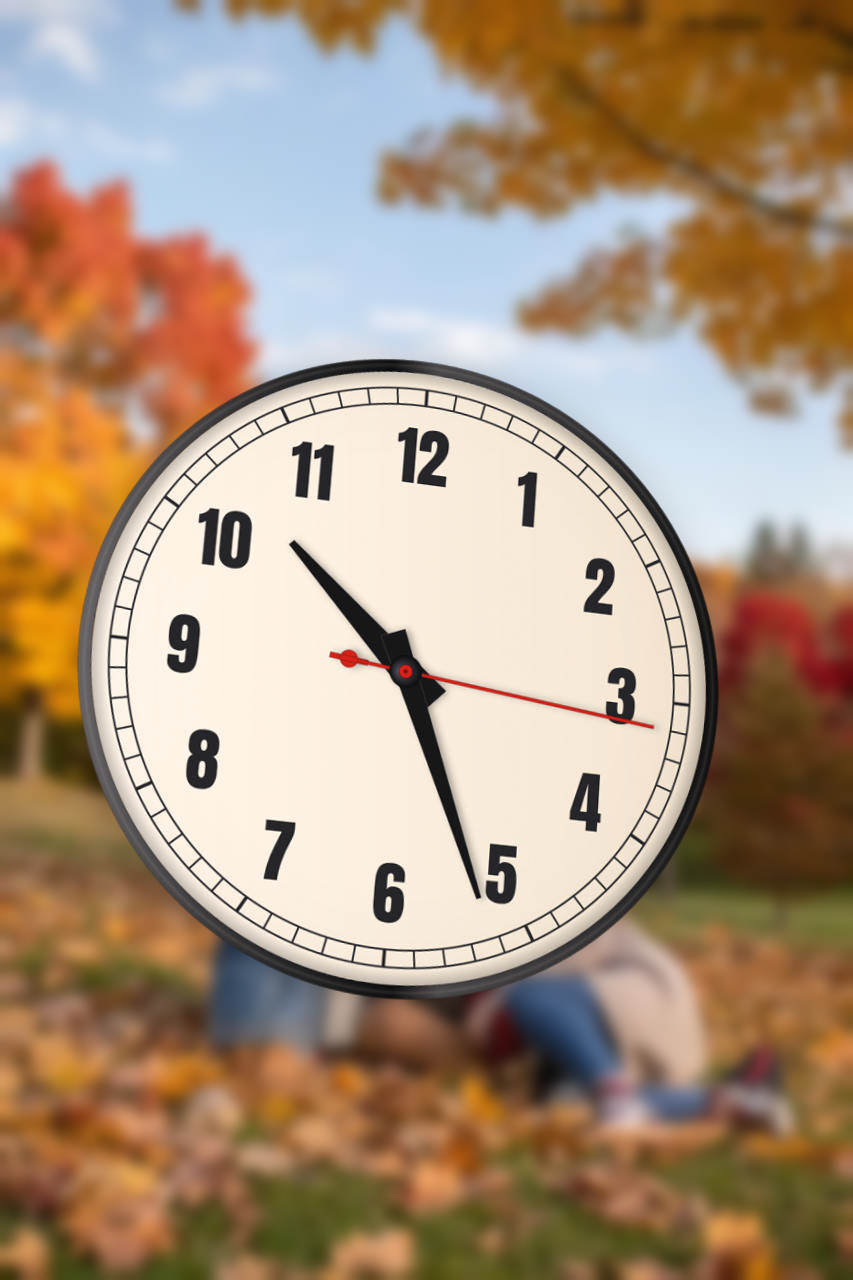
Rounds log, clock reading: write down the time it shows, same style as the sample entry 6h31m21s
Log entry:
10h26m16s
